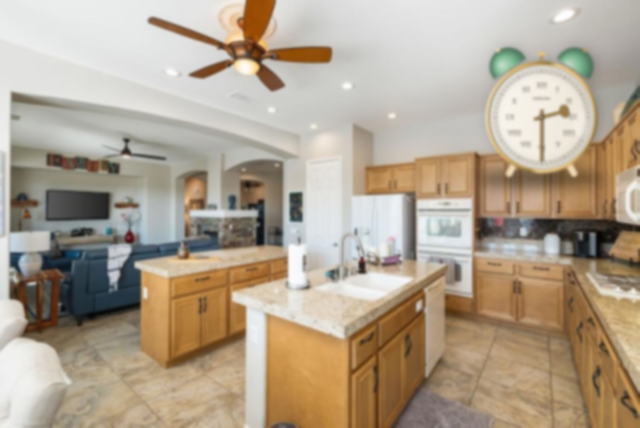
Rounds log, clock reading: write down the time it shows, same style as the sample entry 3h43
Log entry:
2h30
